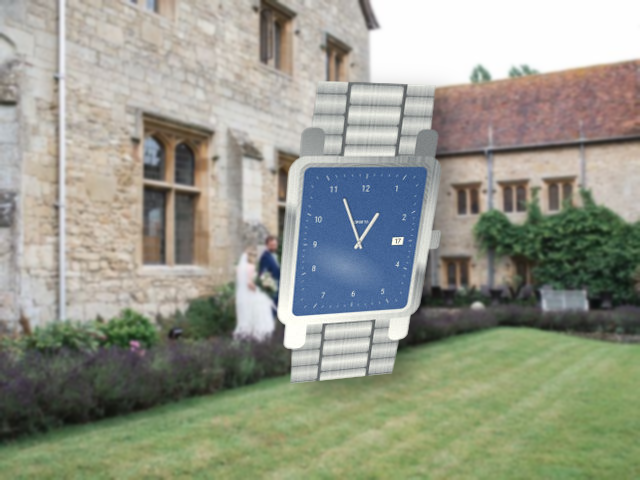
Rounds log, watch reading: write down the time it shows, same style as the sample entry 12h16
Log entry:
12h56
